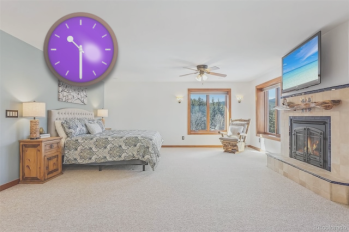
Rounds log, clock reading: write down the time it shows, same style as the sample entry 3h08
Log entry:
10h30
